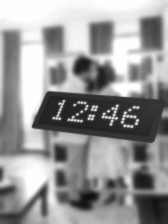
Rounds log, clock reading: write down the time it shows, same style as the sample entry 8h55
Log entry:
12h46
